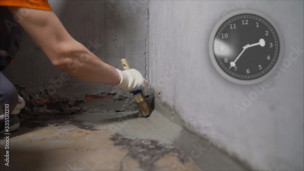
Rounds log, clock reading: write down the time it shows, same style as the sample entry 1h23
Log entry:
2h37
